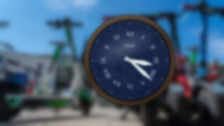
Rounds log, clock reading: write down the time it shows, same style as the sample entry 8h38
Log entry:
3h22
